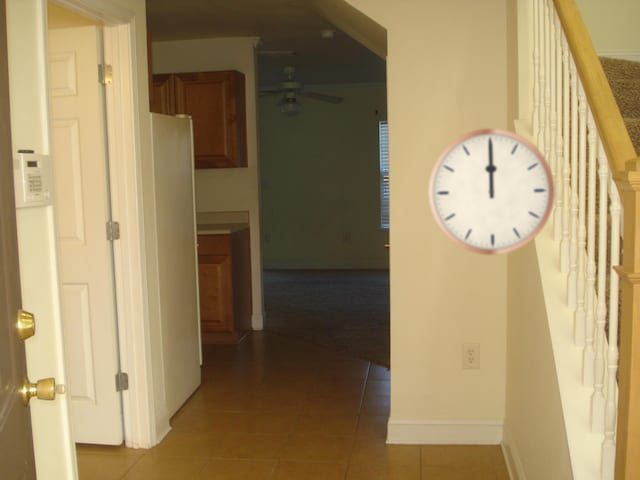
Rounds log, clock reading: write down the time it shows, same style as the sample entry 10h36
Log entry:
12h00
